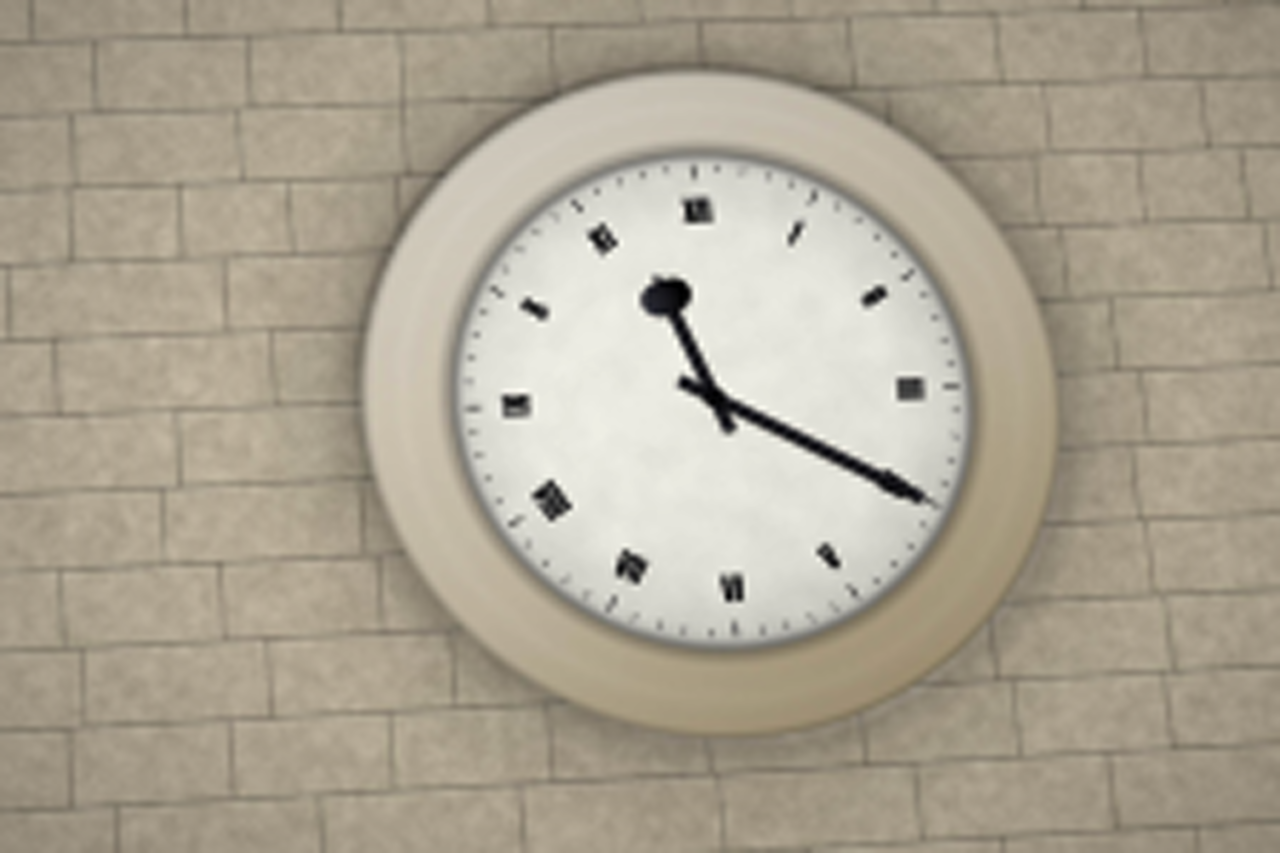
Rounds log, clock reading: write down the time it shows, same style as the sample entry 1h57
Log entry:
11h20
